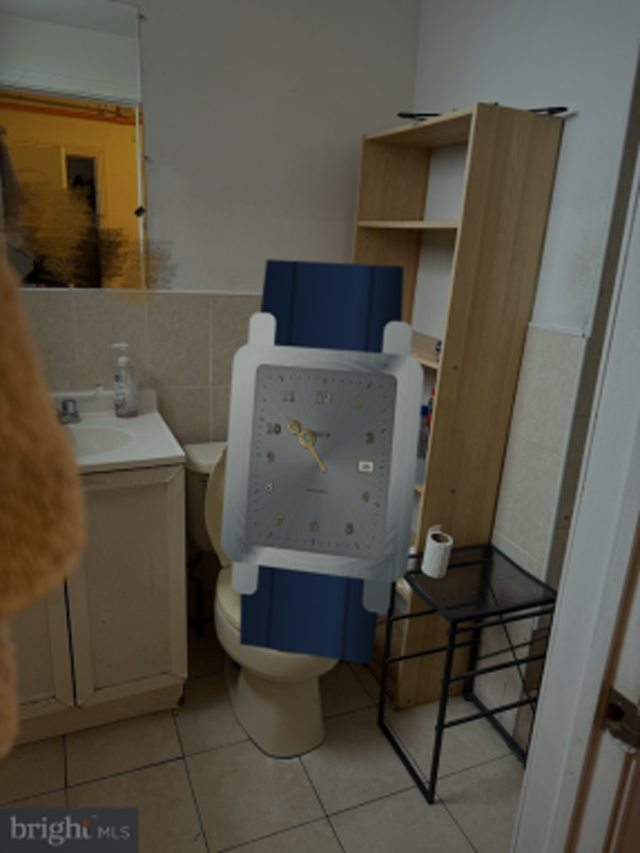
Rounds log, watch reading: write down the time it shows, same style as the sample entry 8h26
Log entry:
10h53
